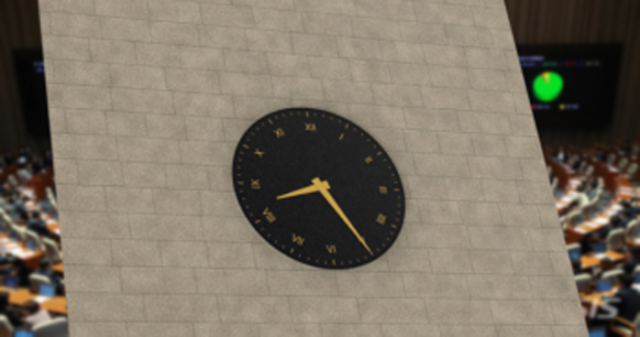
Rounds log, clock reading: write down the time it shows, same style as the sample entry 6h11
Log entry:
8h25
